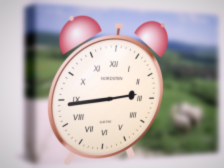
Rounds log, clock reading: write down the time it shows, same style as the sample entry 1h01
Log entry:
2h44
